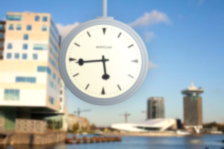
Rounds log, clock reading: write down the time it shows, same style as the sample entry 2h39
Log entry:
5h44
